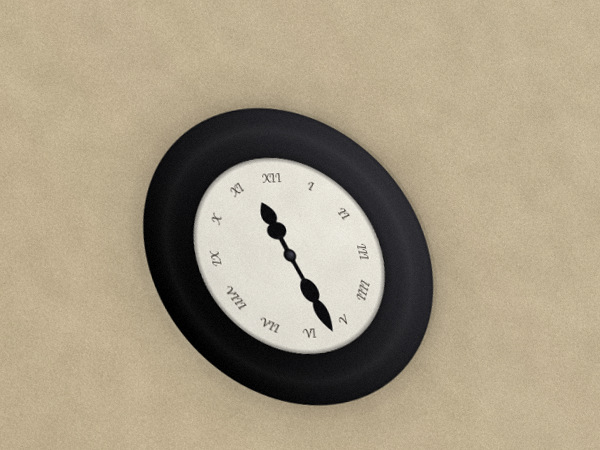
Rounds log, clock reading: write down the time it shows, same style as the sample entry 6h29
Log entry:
11h27
